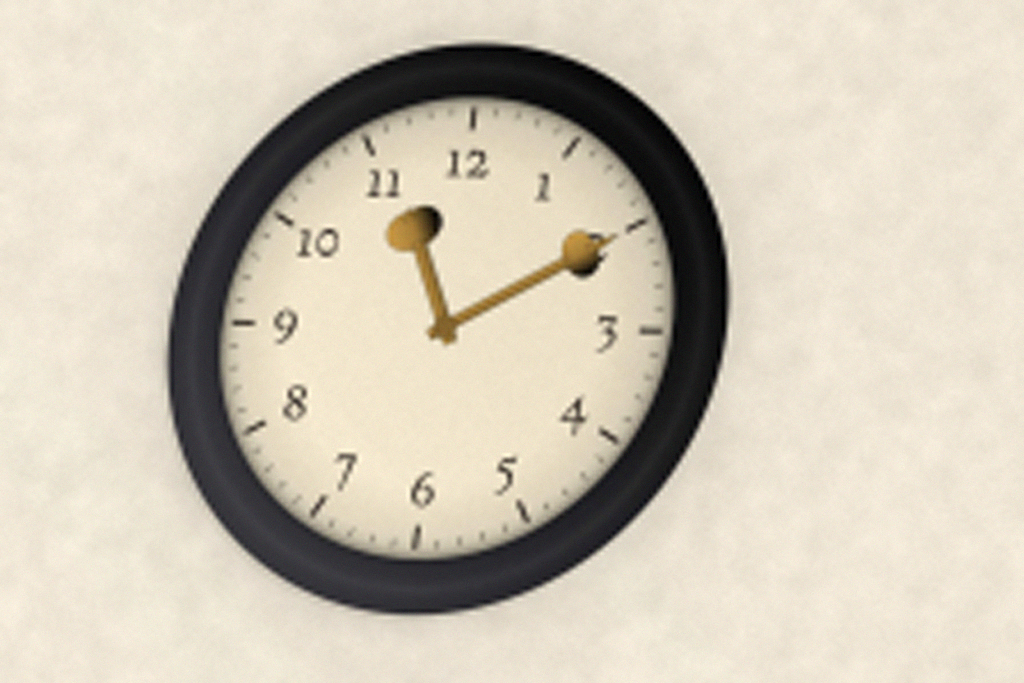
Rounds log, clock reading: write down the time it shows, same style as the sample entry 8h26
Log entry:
11h10
